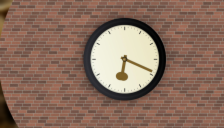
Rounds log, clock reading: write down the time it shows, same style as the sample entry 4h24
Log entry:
6h19
